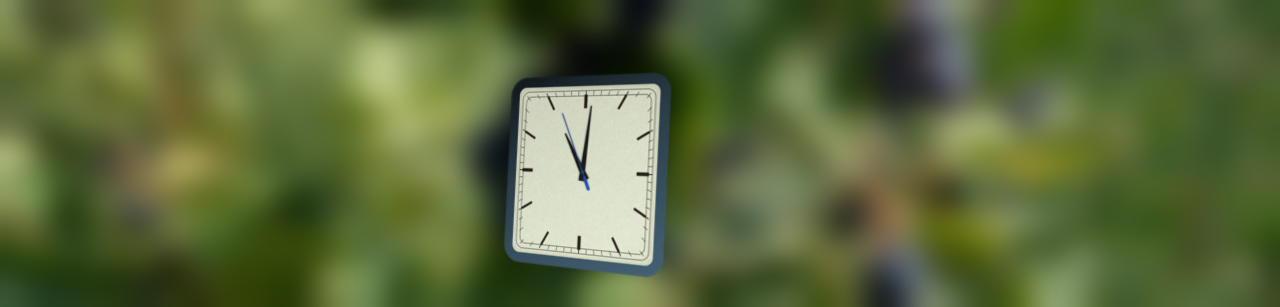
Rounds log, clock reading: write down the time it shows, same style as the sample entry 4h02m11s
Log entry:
11h00m56s
